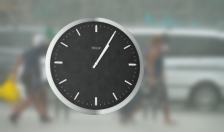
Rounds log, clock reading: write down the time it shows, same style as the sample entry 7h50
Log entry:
1h05
